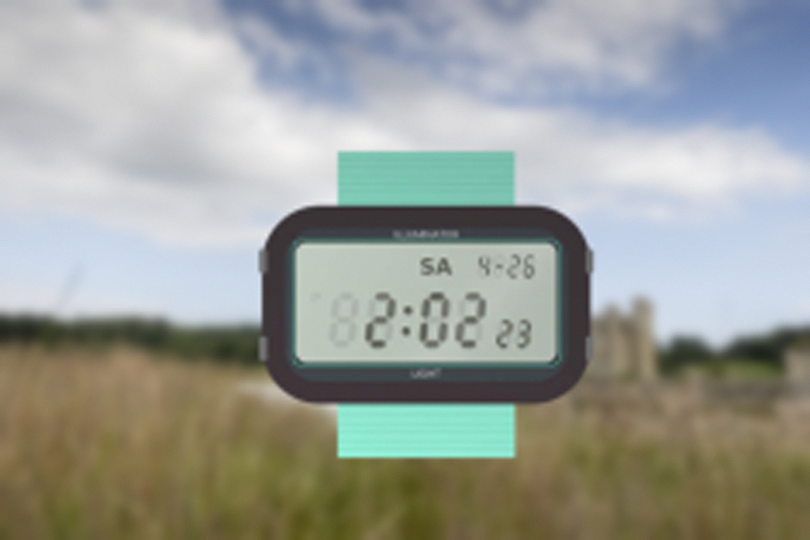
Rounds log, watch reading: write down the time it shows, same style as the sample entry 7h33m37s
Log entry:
2h02m23s
